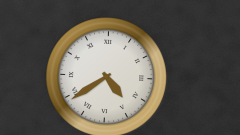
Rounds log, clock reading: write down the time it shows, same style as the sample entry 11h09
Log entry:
4h39
